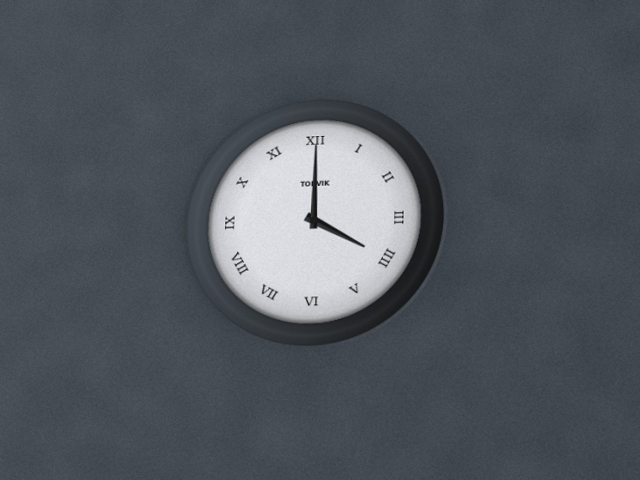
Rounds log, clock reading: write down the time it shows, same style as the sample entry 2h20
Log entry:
4h00
